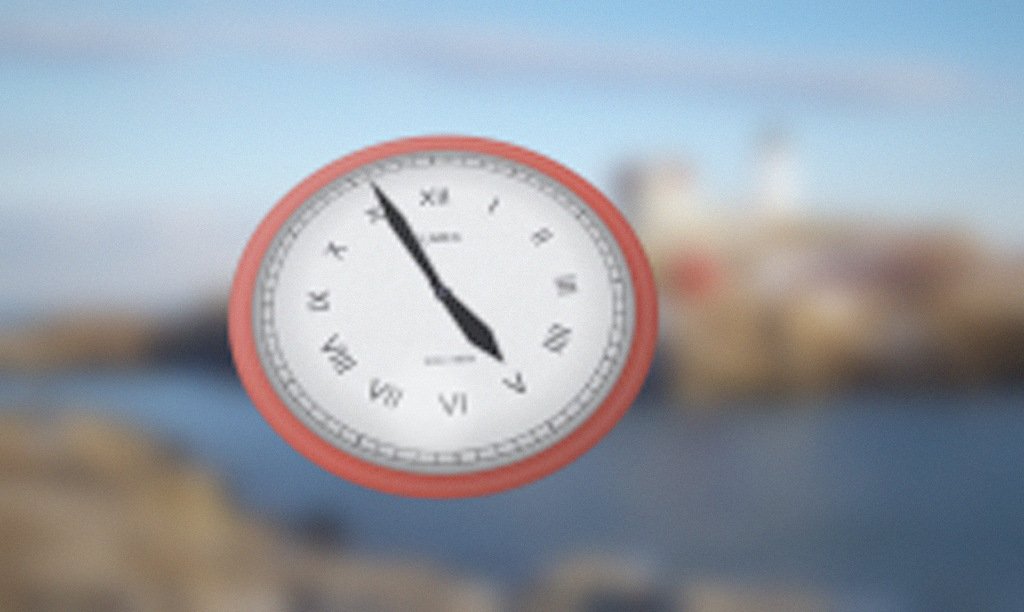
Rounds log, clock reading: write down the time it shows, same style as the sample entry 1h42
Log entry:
4h56
